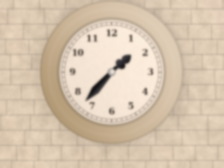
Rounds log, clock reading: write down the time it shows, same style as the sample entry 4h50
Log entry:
1h37
